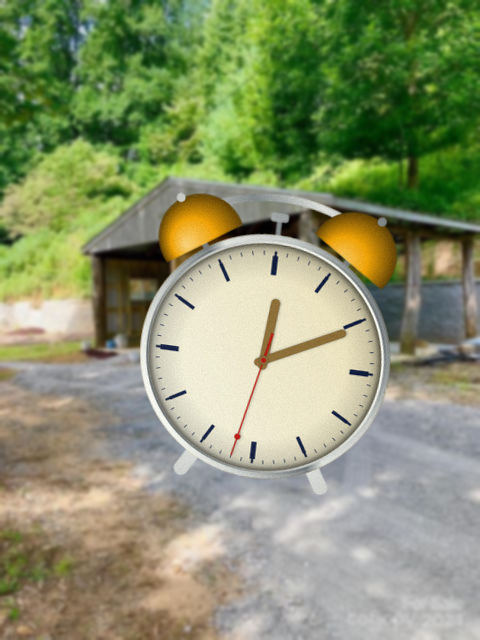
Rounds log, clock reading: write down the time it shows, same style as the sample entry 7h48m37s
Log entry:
12h10m32s
